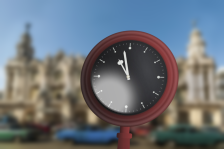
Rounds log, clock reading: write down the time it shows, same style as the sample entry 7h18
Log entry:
10h58
